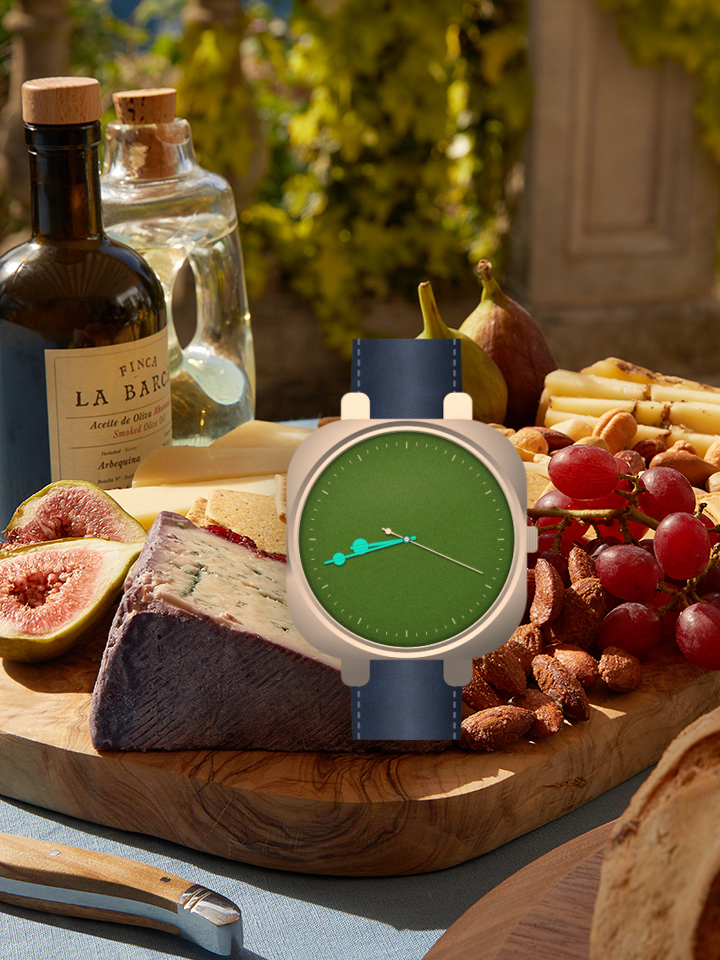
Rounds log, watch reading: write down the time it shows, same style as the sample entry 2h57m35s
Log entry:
8h42m19s
